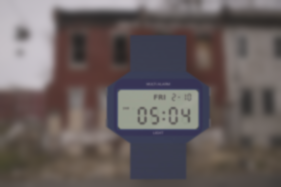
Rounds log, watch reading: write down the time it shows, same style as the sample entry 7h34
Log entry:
5h04
